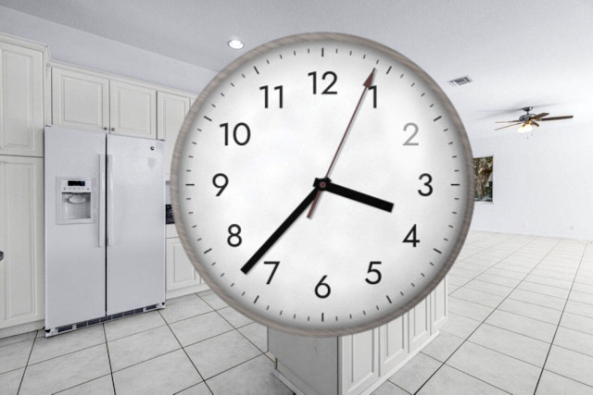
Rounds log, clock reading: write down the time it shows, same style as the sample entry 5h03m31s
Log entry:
3h37m04s
